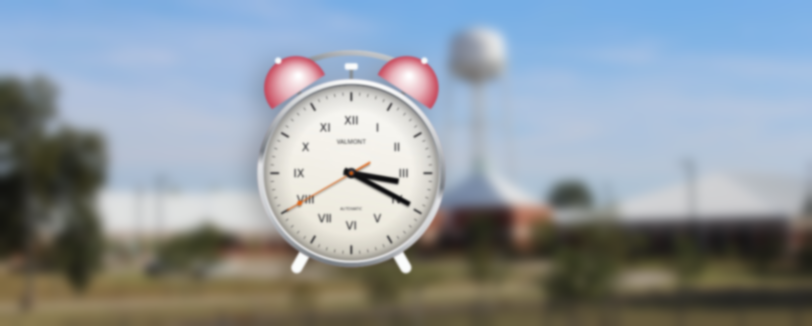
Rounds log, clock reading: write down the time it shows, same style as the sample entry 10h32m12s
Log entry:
3h19m40s
